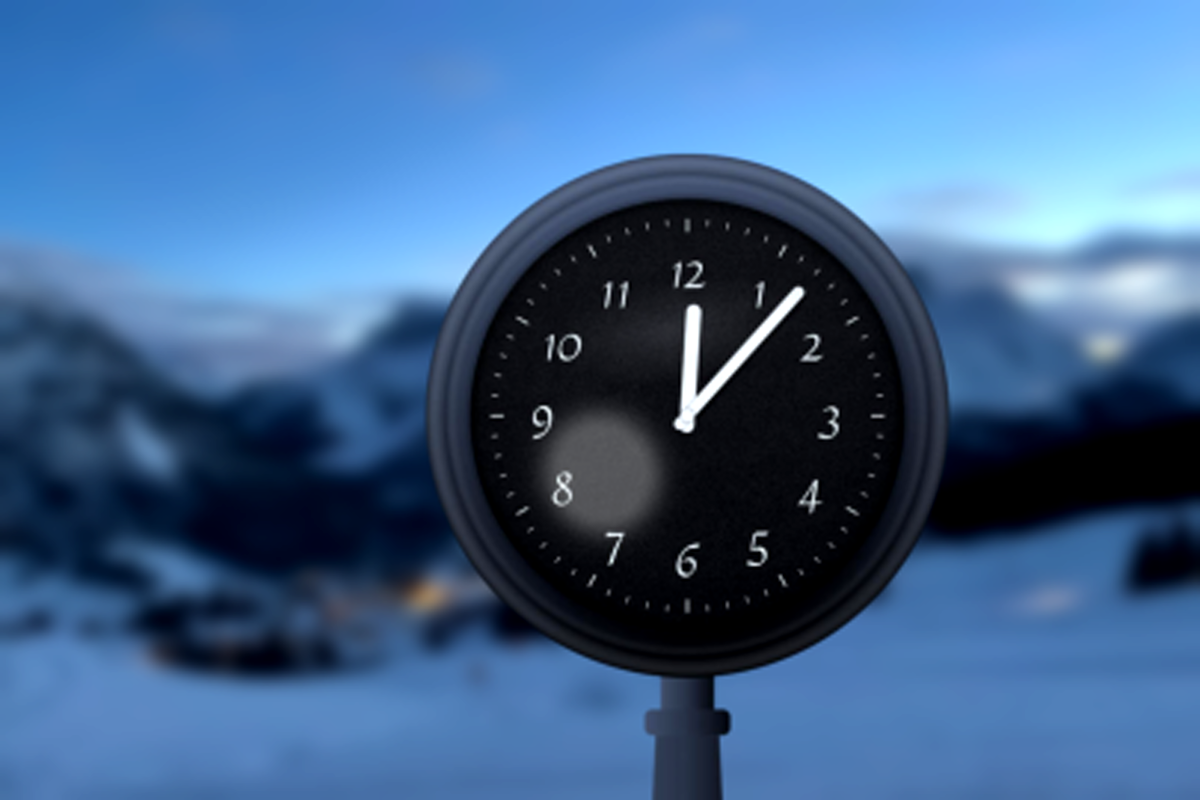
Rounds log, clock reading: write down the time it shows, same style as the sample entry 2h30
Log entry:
12h07
